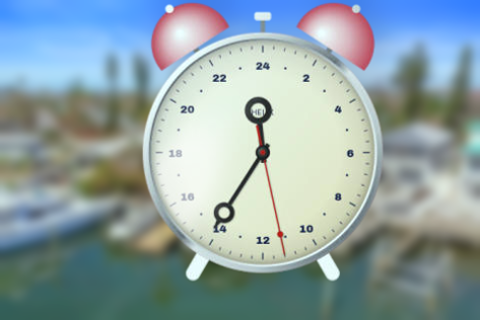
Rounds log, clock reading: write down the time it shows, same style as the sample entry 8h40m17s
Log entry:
23h35m28s
